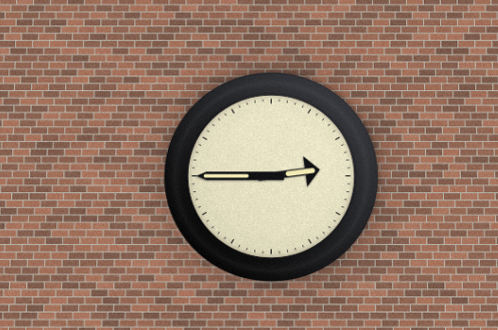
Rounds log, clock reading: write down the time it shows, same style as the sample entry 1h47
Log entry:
2h45
